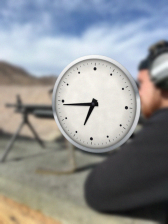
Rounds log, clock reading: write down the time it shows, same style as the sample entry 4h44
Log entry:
6h44
